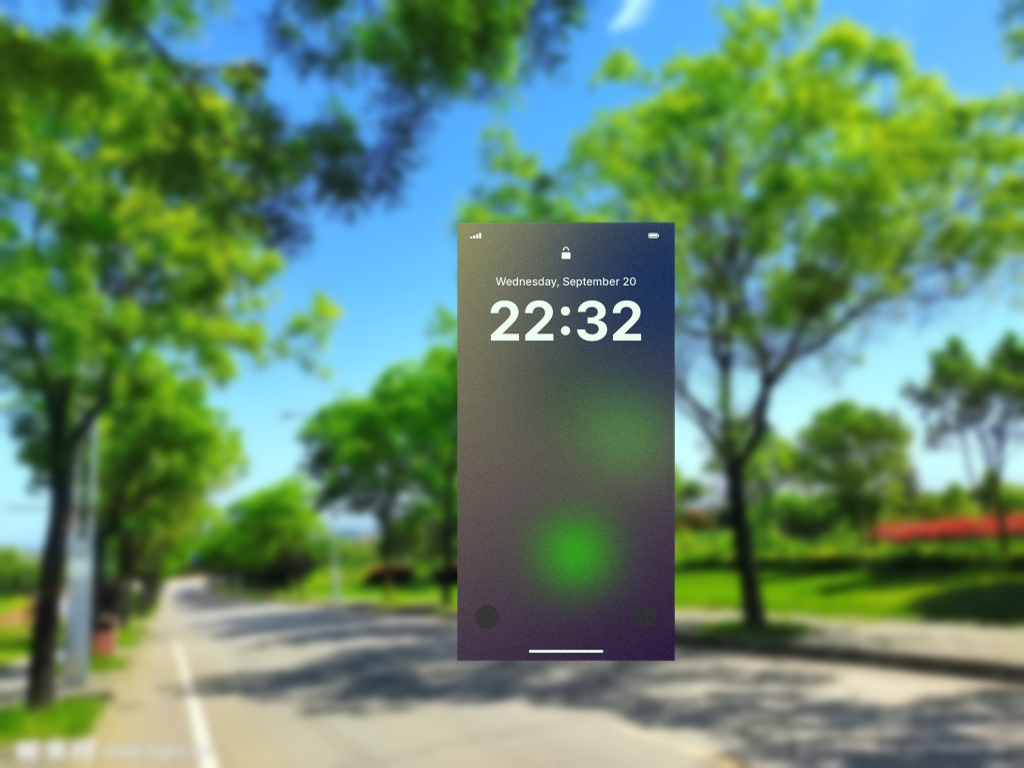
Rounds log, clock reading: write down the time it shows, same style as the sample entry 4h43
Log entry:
22h32
